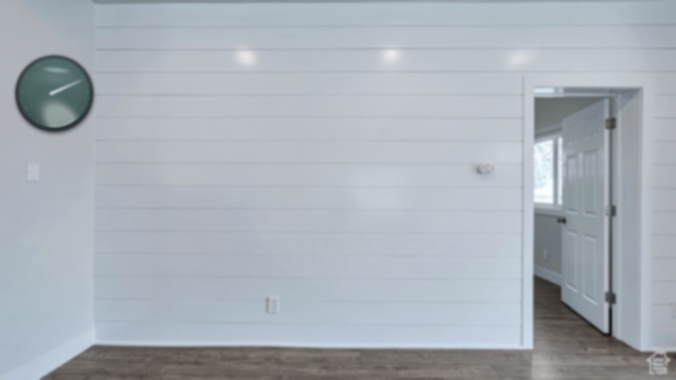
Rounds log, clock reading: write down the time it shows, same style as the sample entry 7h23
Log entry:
2h11
